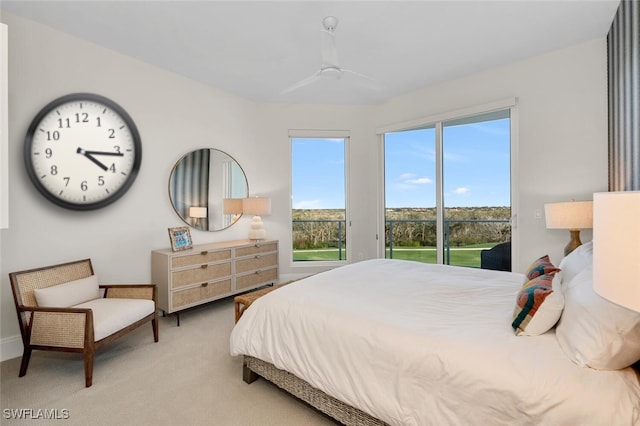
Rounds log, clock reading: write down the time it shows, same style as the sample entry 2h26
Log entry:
4h16
